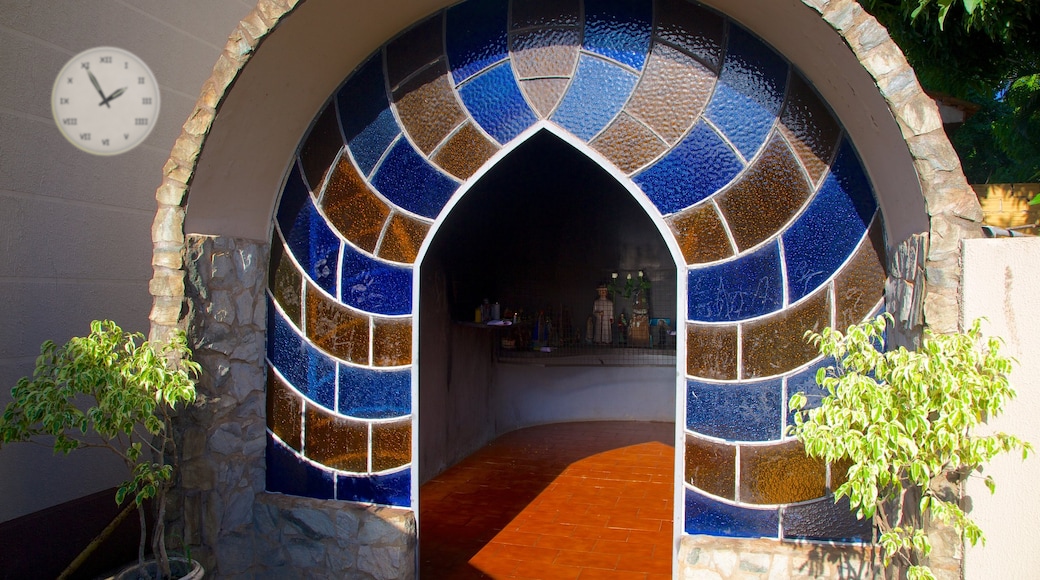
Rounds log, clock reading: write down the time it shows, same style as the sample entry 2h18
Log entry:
1h55
